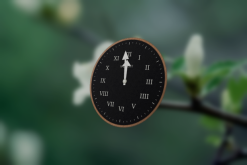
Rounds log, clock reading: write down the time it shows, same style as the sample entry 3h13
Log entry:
11h59
